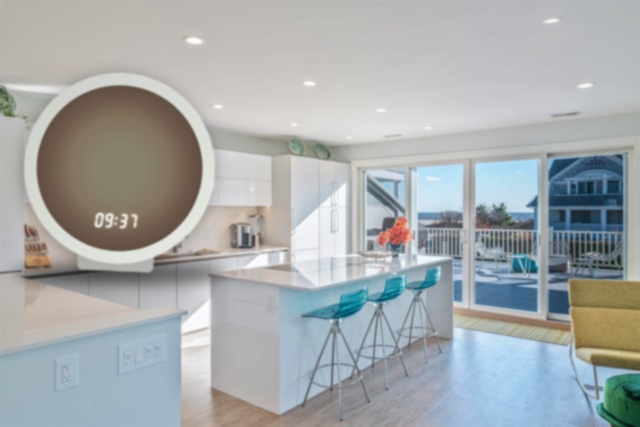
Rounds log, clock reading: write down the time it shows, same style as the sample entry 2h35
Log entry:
9h37
